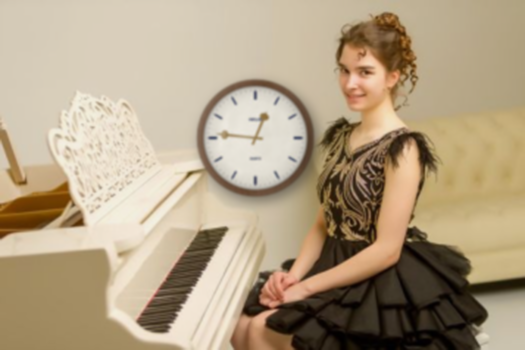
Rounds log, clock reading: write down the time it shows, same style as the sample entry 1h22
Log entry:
12h46
